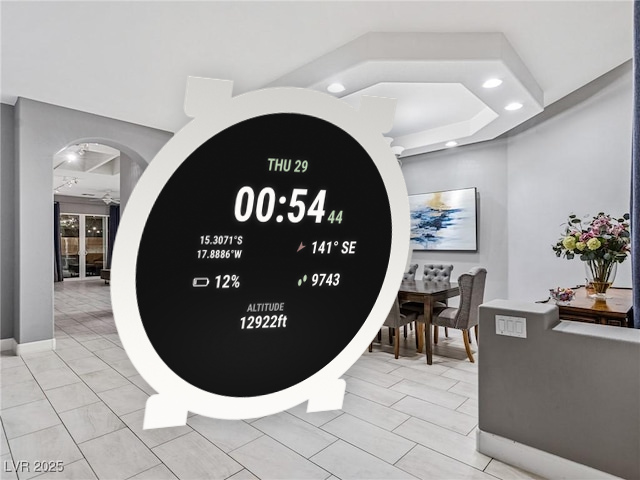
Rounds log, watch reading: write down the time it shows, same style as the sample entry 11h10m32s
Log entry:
0h54m44s
